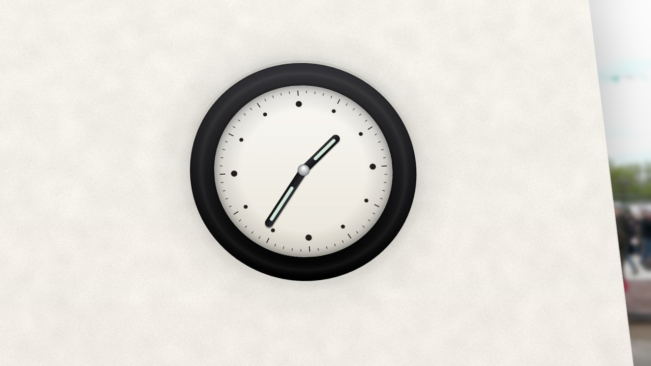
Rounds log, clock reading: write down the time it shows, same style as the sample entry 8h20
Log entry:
1h36
